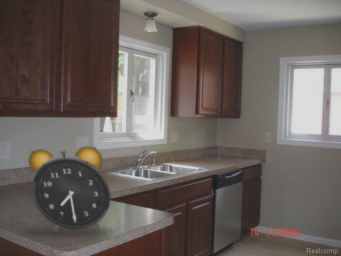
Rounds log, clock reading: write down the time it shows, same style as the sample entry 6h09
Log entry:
7h30
